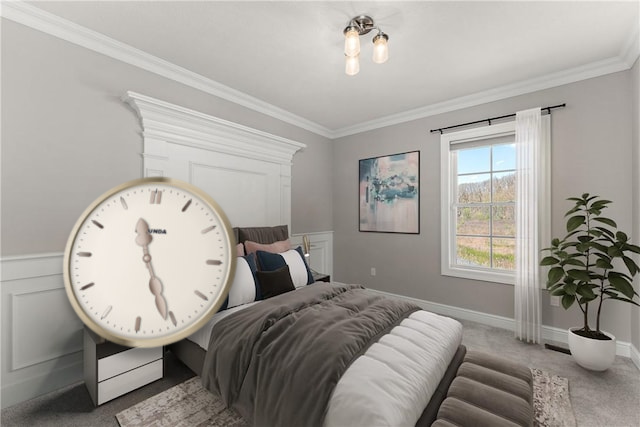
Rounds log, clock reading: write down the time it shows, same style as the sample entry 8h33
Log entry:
11h26
